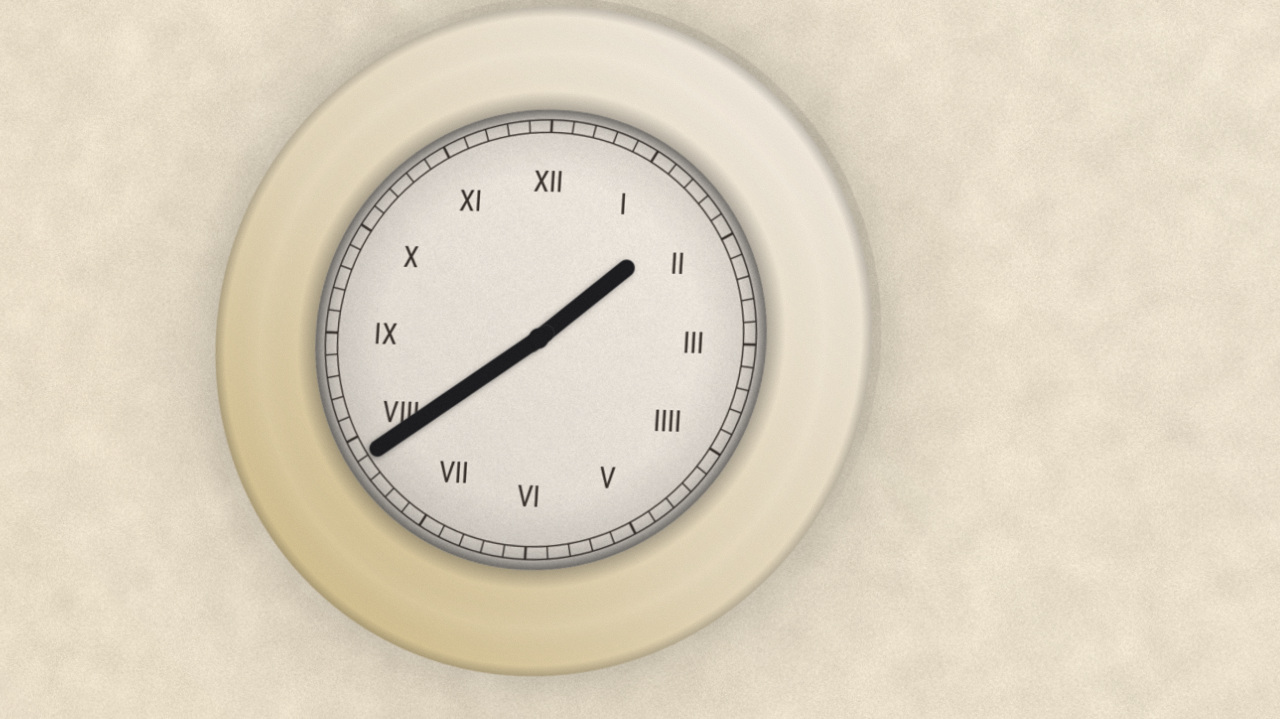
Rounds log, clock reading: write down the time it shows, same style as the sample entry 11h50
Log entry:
1h39
